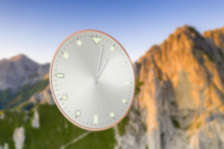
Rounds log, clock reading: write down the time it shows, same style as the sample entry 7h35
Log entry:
1h02
